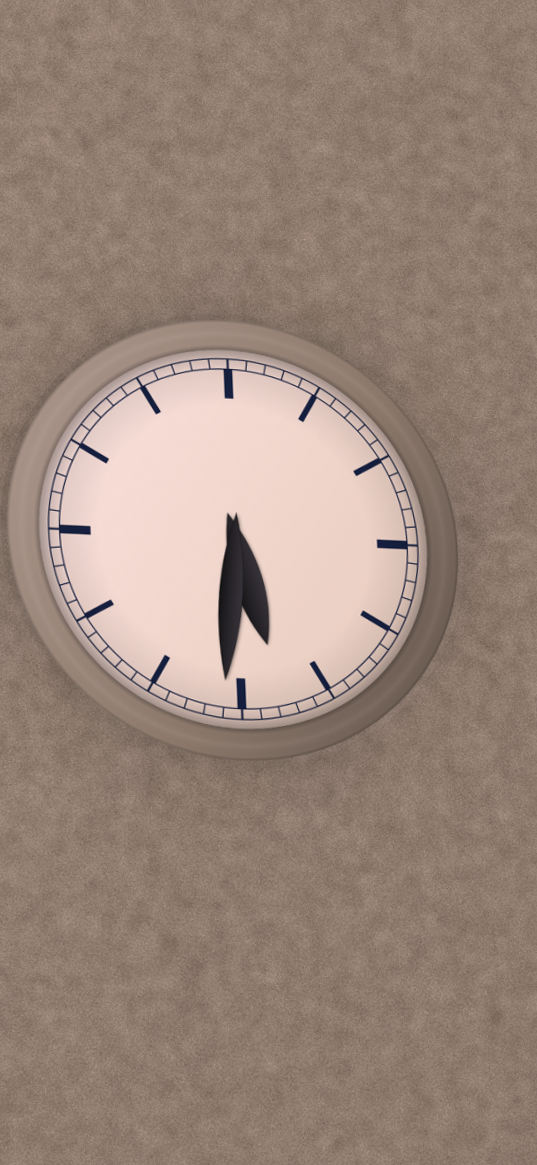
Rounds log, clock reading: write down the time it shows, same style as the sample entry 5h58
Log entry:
5h31
